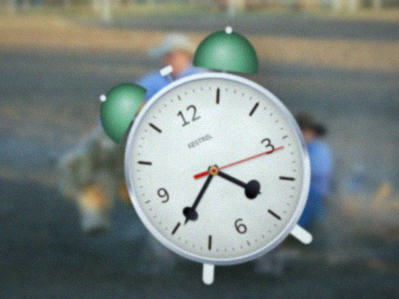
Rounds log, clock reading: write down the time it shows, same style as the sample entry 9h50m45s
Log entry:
4h39m16s
